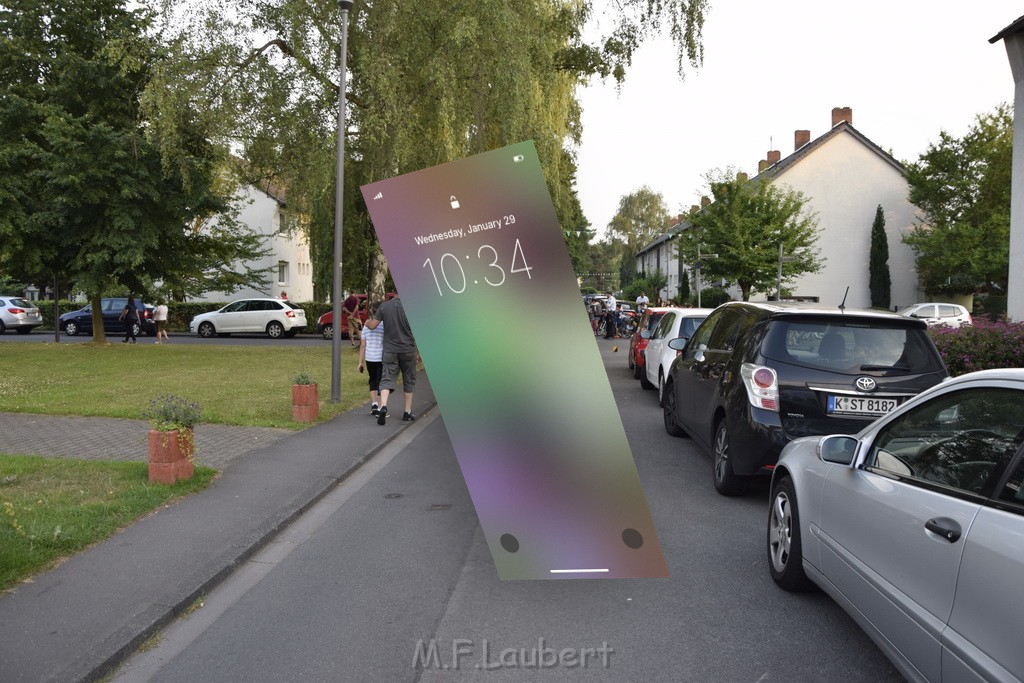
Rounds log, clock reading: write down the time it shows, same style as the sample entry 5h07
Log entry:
10h34
